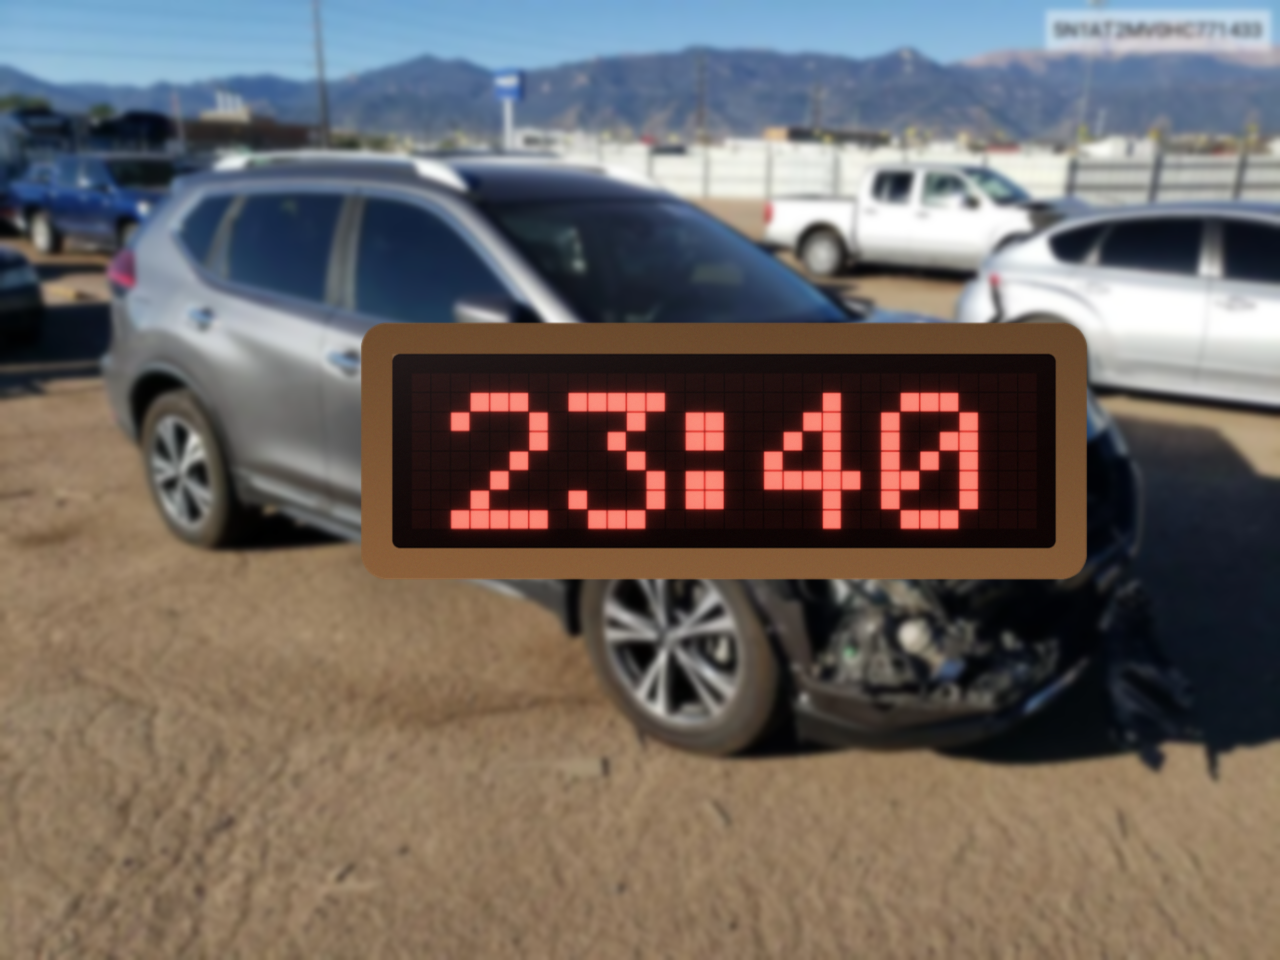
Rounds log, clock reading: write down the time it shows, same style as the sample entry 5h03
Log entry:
23h40
